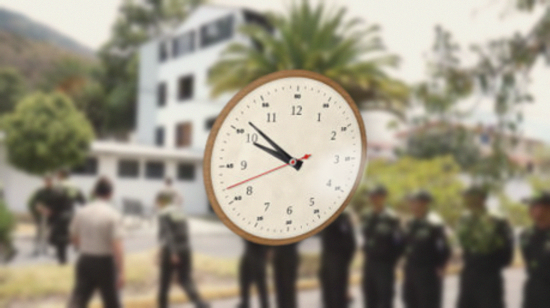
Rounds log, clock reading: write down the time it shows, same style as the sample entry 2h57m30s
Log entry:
9h51m42s
